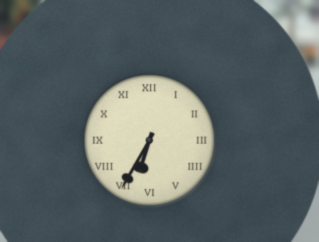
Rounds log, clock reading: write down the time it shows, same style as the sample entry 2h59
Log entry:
6h35
